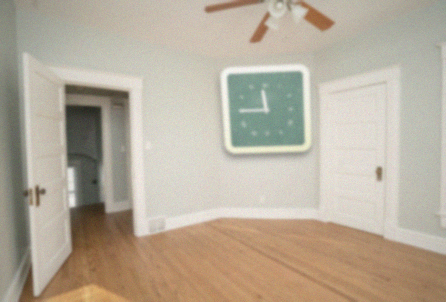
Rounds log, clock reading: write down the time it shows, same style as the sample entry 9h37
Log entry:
11h45
